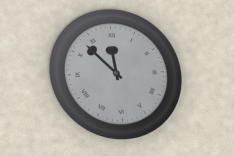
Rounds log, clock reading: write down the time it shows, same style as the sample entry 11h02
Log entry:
11h53
